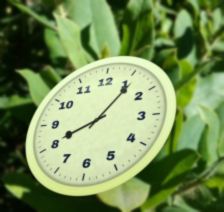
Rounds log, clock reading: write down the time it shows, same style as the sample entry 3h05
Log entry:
8h06
